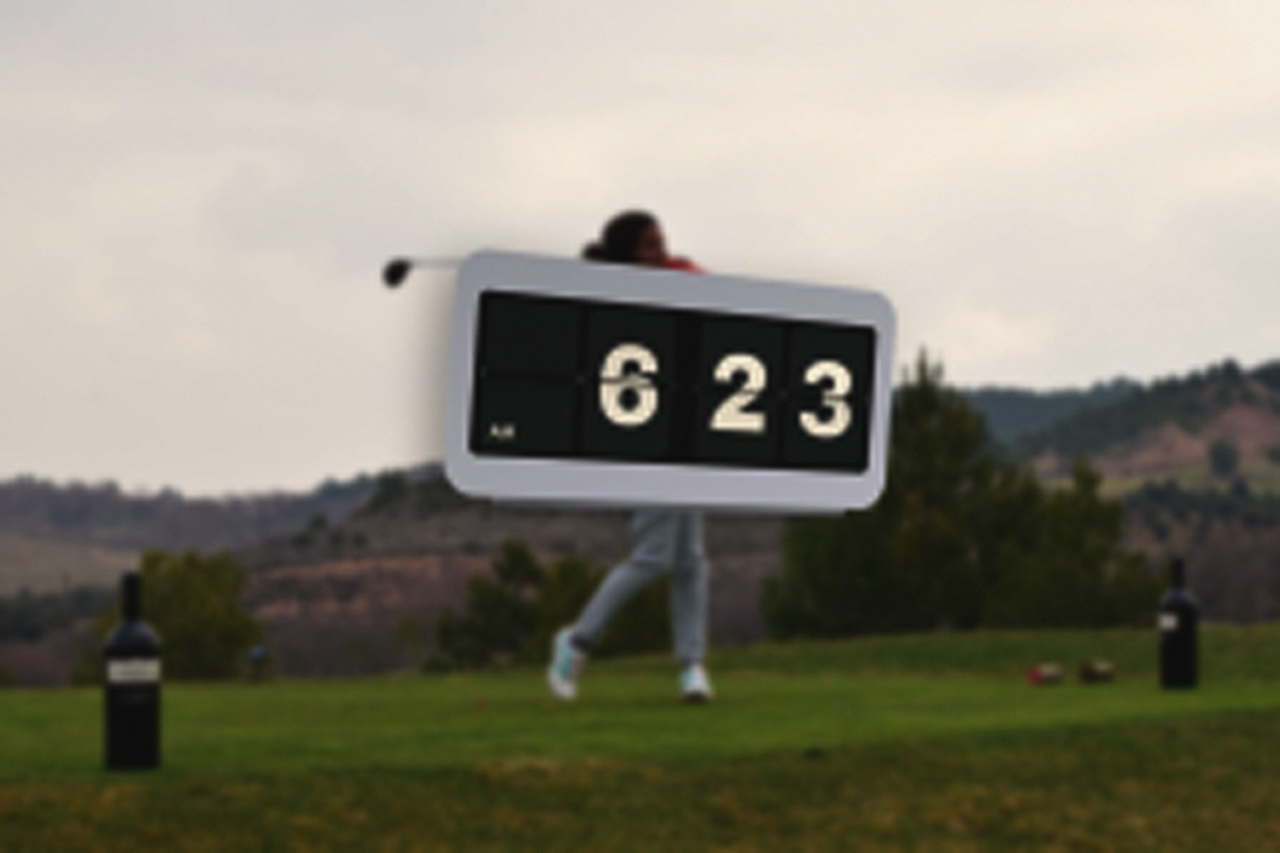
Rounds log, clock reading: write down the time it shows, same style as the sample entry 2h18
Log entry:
6h23
